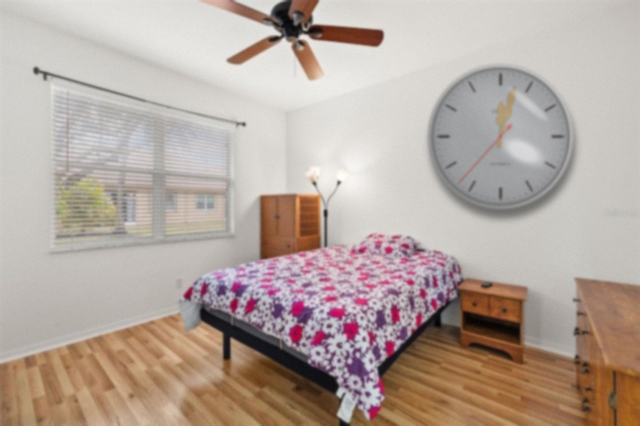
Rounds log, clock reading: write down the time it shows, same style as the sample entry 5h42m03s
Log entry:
12h02m37s
